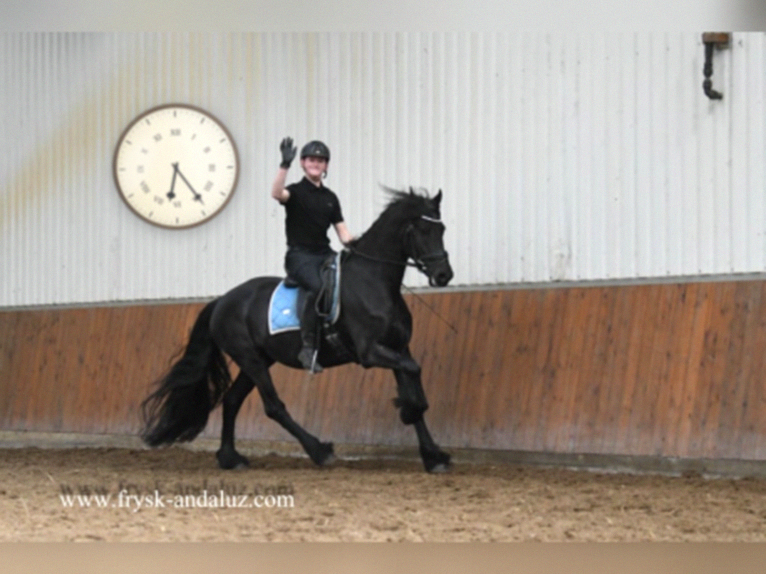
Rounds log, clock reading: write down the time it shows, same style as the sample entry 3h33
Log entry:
6h24
